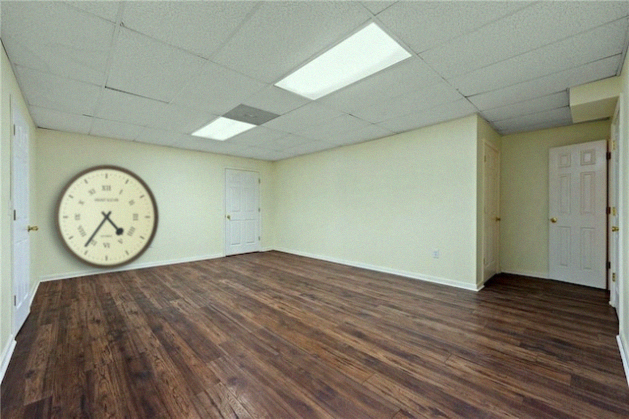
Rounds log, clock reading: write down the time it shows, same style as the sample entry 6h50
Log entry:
4h36
